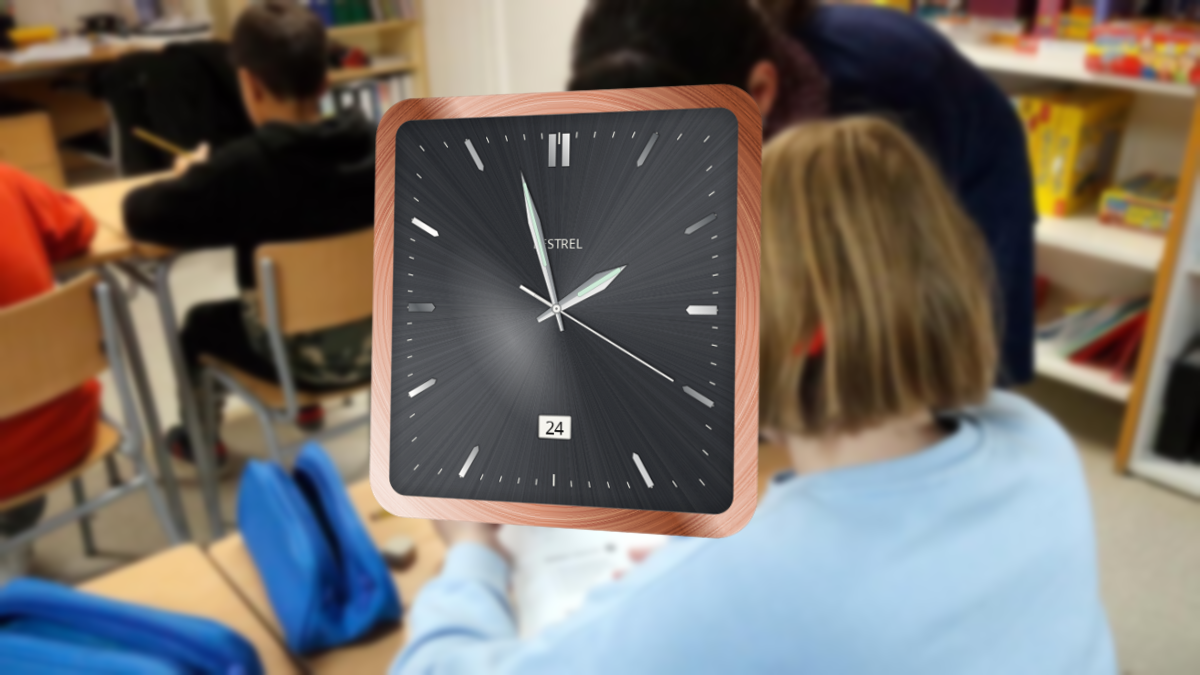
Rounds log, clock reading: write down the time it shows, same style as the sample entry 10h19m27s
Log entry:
1h57m20s
